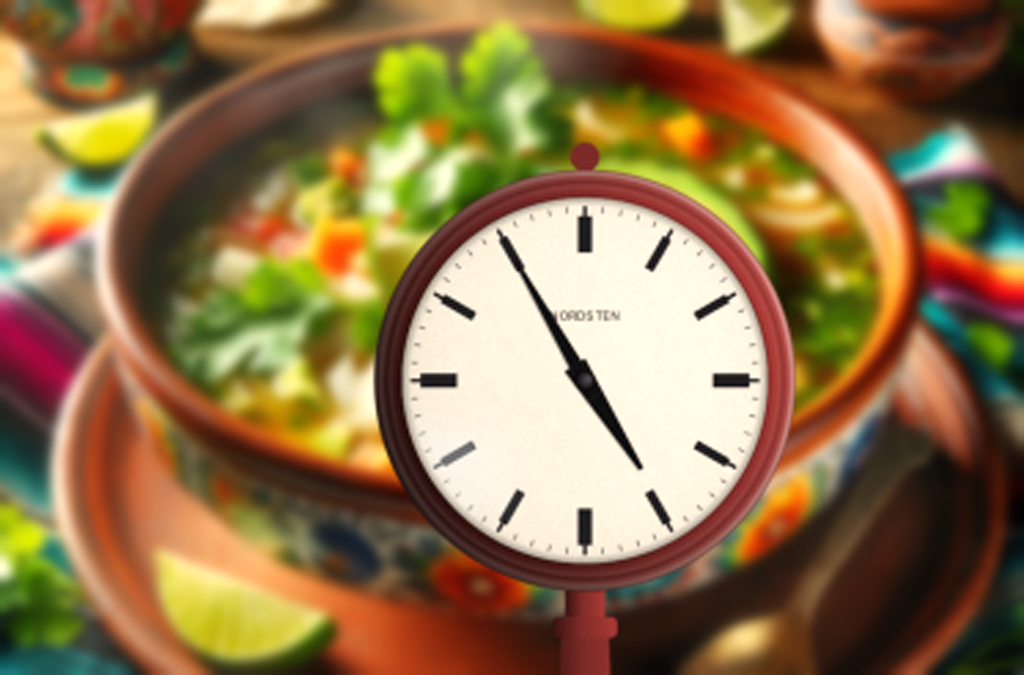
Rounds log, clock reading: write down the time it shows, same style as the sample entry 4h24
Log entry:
4h55
